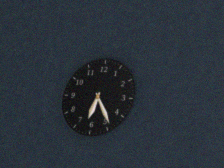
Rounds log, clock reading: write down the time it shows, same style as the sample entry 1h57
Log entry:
6h24
